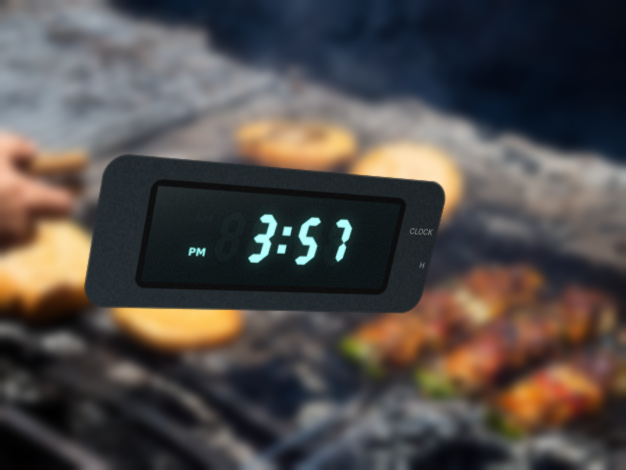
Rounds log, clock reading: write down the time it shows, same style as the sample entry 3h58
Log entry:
3h57
